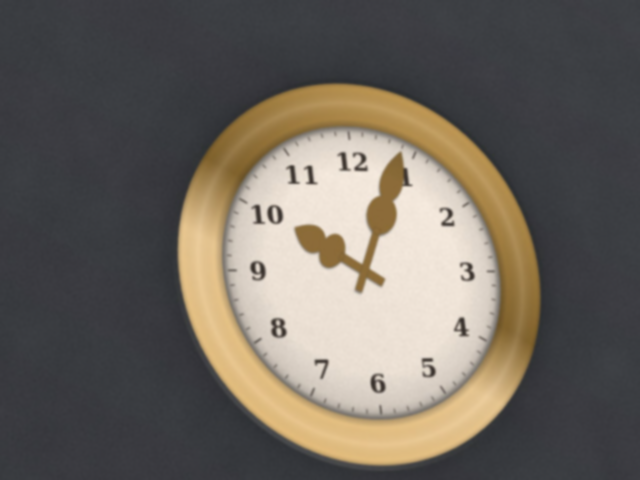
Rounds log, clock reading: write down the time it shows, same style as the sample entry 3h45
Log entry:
10h04
